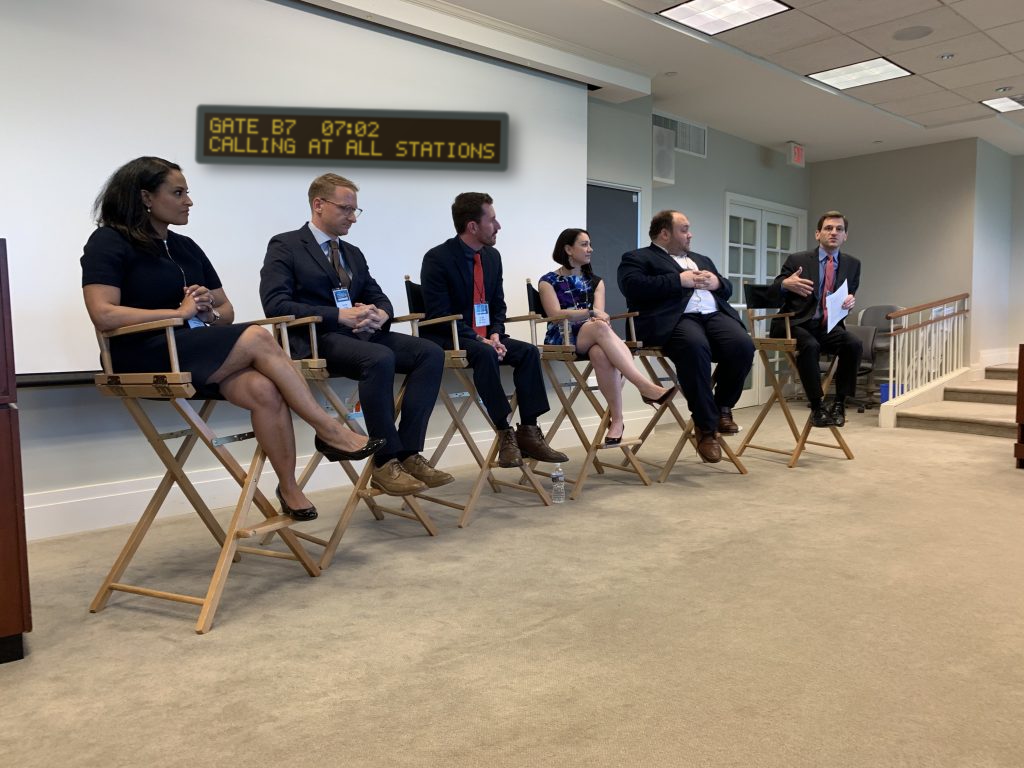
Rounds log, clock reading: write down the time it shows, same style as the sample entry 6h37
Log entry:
7h02
